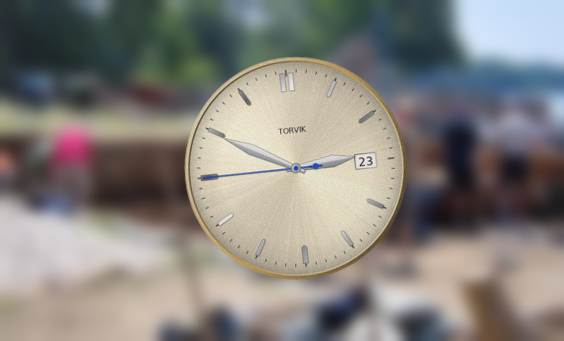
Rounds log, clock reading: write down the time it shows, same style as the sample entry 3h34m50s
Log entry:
2h49m45s
